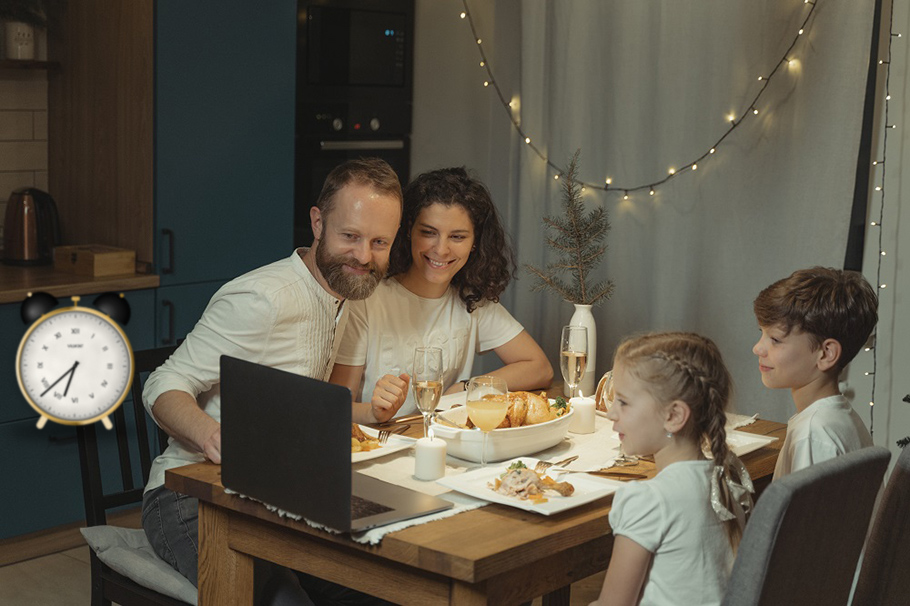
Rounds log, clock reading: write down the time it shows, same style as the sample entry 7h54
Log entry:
6h38
